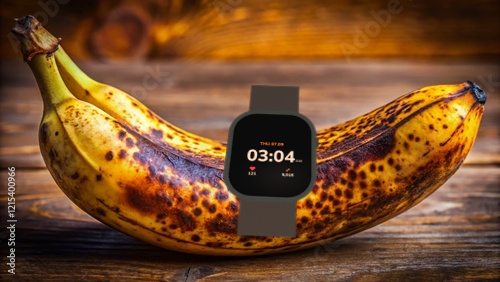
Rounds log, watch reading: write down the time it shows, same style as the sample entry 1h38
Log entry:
3h04
